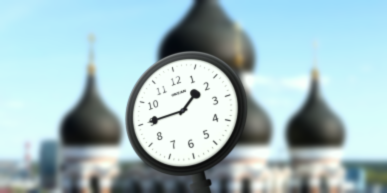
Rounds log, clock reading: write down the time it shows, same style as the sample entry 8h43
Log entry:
1h45
